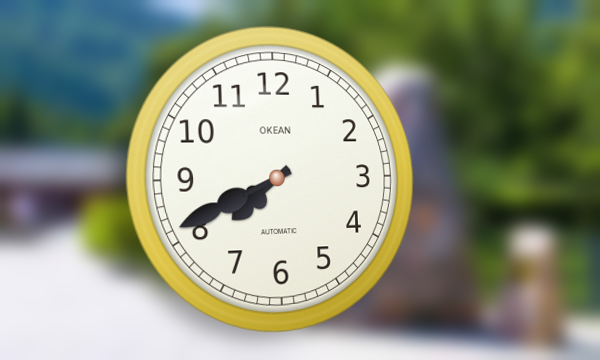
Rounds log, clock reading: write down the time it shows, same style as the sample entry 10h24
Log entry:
7h41
